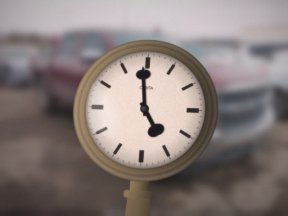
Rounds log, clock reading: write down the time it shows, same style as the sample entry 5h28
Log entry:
4h59
